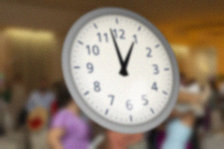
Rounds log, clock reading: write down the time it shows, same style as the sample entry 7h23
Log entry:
12h58
